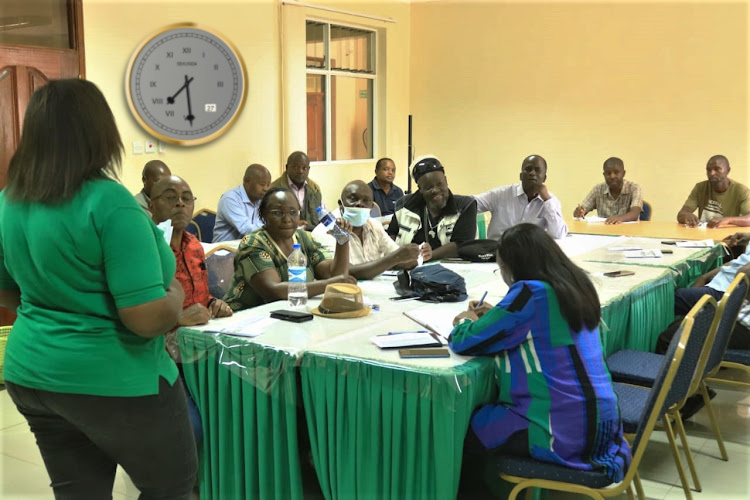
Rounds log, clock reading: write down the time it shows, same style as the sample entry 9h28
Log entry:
7h29
